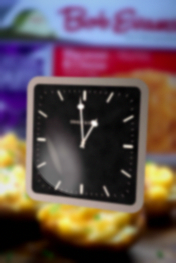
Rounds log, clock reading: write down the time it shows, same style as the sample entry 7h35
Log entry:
12h59
